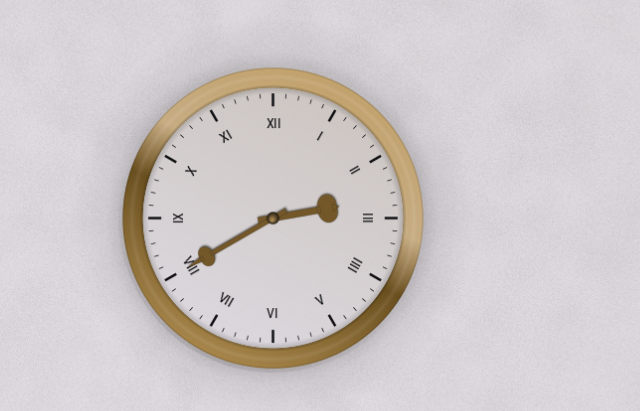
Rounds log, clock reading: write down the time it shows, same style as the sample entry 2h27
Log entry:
2h40
